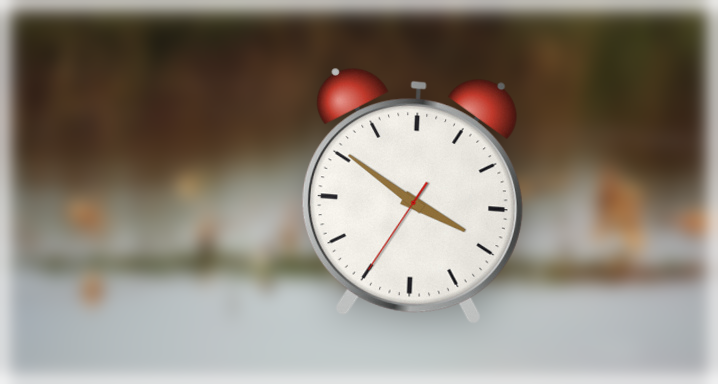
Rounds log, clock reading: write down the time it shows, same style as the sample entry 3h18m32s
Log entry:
3h50m35s
